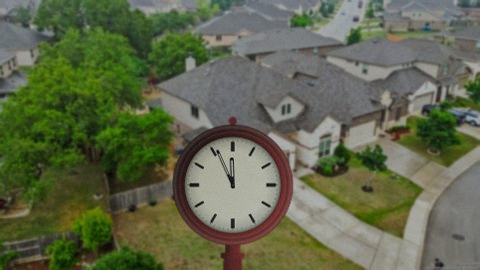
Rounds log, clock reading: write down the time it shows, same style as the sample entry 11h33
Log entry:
11h56
